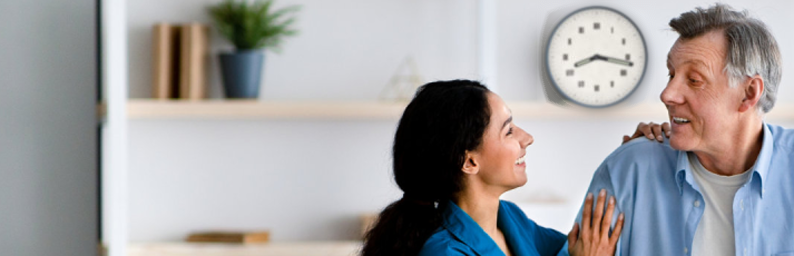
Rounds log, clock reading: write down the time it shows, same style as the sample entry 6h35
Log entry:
8h17
